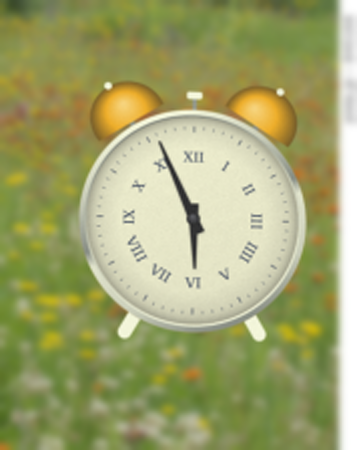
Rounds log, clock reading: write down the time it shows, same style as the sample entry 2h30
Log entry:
5h56
